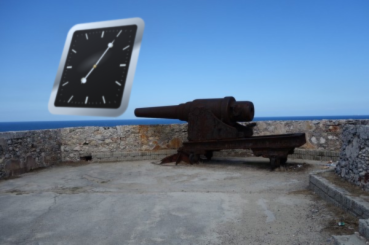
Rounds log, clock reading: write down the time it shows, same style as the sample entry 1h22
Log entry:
7h05
